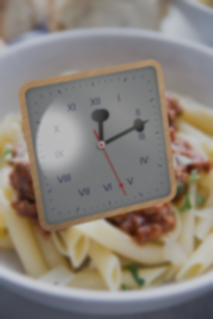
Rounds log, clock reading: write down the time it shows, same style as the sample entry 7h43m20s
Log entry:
12h12m27s
